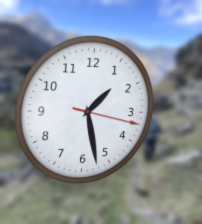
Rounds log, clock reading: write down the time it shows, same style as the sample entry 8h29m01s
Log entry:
1h27m17s
